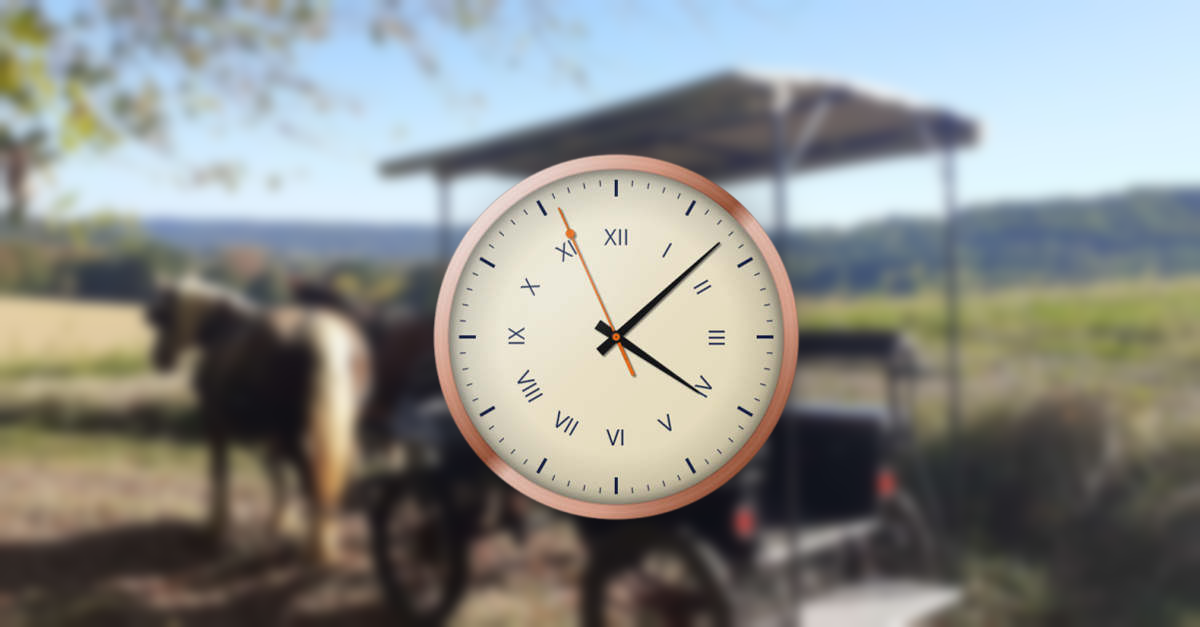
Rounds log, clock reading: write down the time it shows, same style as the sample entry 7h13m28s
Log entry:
4h07m56s
